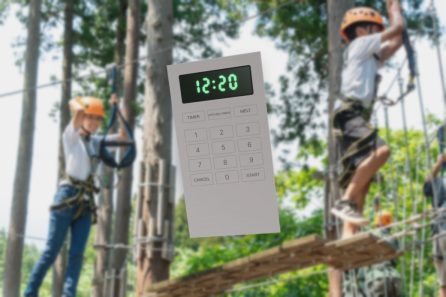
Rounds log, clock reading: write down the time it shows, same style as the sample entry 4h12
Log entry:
12h20
